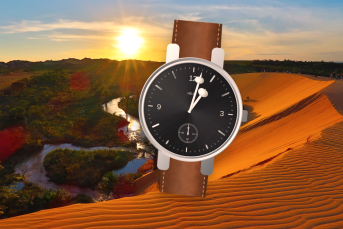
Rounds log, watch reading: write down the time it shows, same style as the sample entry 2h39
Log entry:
1h02
